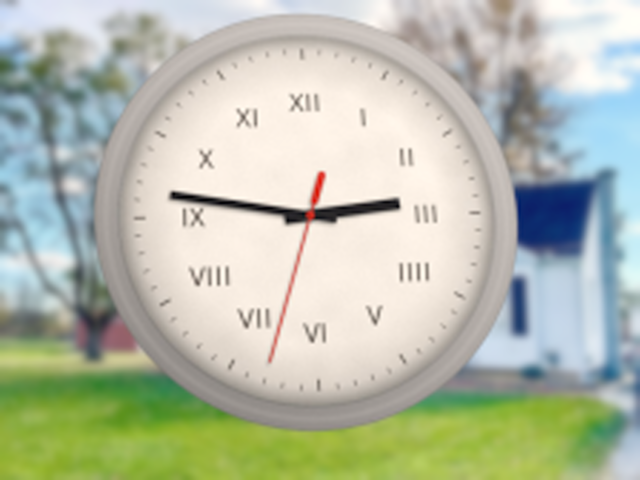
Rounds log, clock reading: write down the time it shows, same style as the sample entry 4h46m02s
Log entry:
2h46m33s
